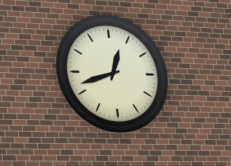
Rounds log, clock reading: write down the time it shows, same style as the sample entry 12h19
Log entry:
12h42
